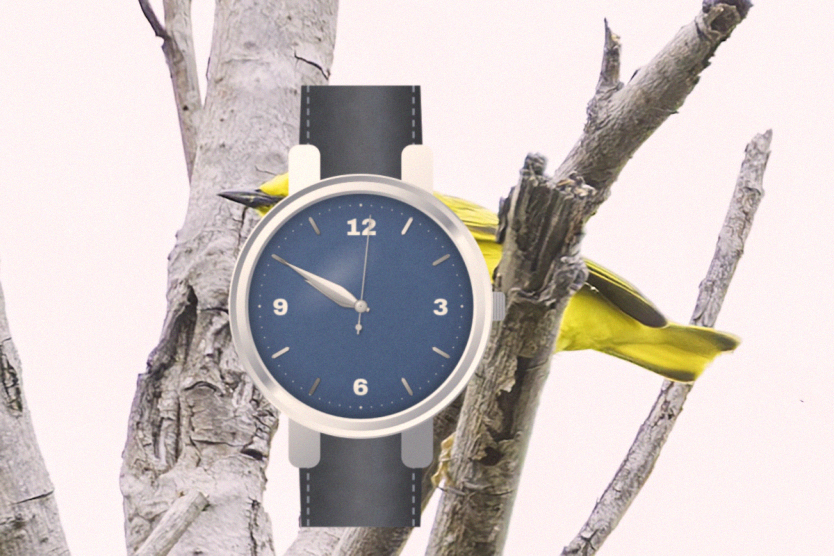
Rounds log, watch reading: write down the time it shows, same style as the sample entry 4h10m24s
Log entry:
9h50m01s
